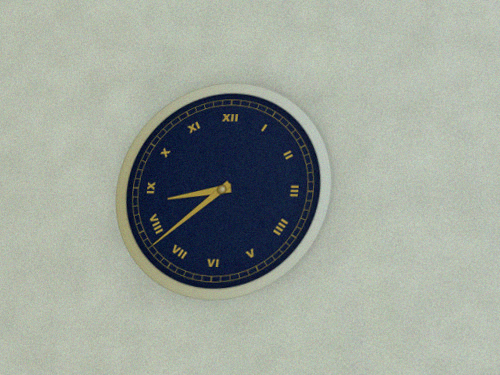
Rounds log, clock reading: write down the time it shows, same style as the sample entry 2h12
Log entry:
8h38
